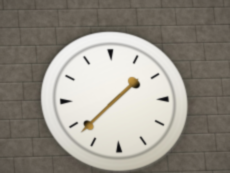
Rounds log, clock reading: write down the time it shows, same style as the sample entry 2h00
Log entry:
1h38
